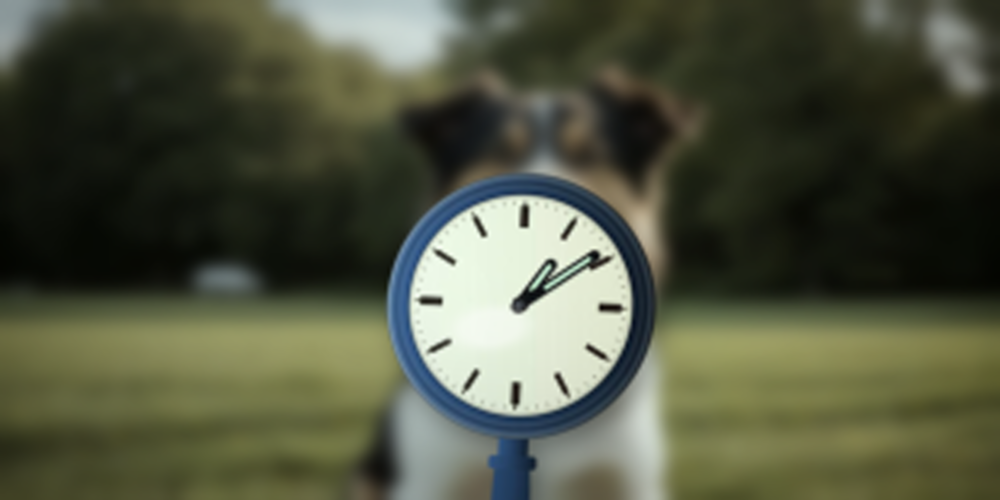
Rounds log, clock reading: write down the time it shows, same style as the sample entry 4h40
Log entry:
1h09
